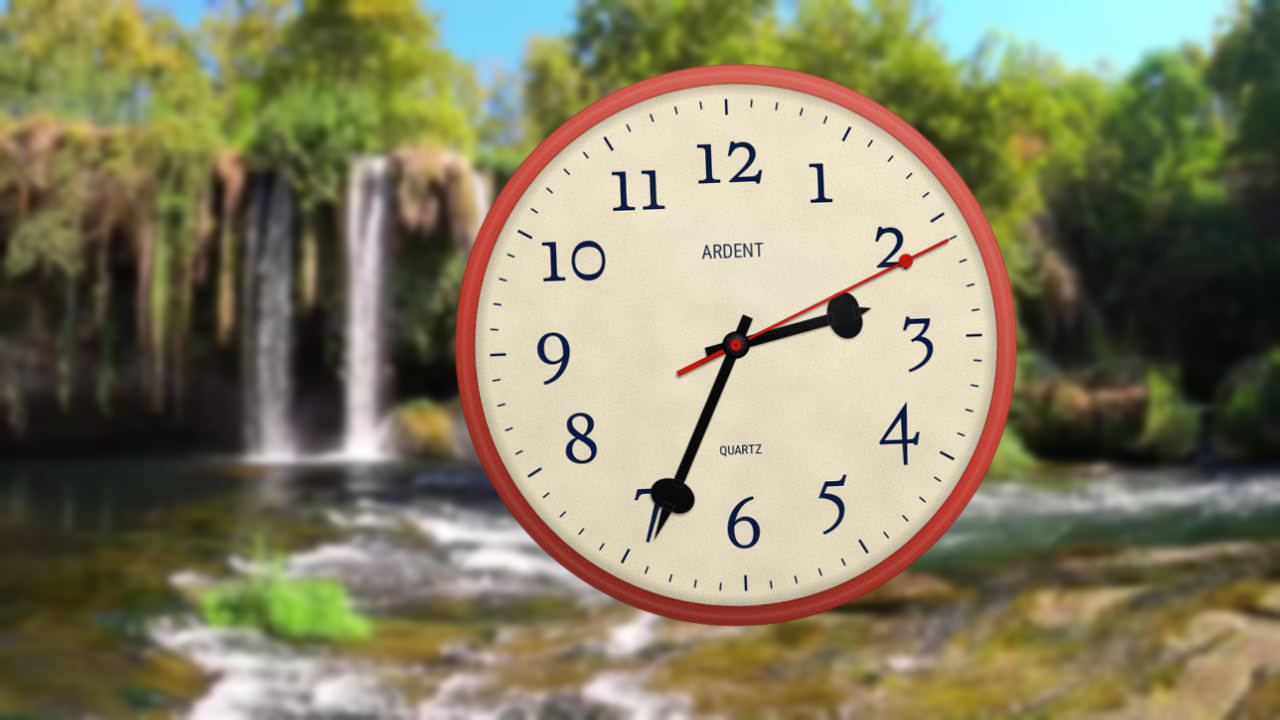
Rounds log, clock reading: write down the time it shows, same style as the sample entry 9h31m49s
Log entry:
2h34m11s
